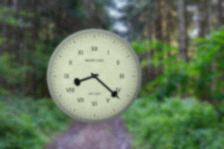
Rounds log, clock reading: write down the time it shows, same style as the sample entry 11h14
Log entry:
8h22
